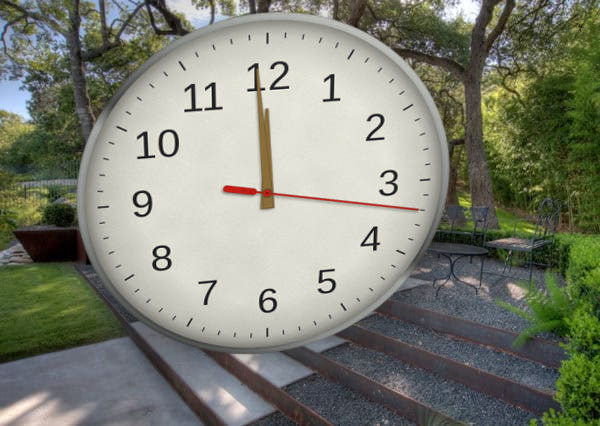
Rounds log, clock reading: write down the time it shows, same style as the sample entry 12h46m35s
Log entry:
11h59m17s
